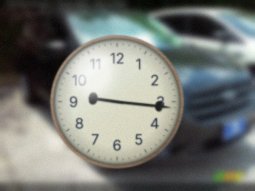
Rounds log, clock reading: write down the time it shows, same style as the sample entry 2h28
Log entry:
9h16
